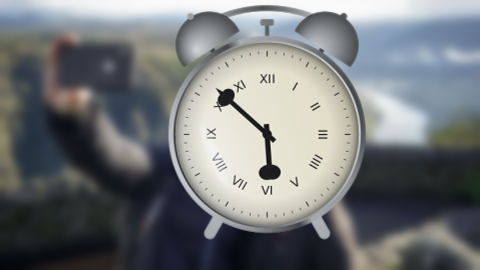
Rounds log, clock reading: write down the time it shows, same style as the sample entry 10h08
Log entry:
5h52
